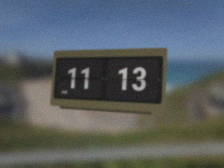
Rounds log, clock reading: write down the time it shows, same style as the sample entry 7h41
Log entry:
11h13
